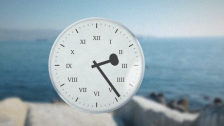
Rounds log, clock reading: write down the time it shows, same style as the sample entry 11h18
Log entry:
2h24
